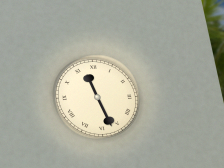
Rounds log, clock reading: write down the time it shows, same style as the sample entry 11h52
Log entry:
11h27
